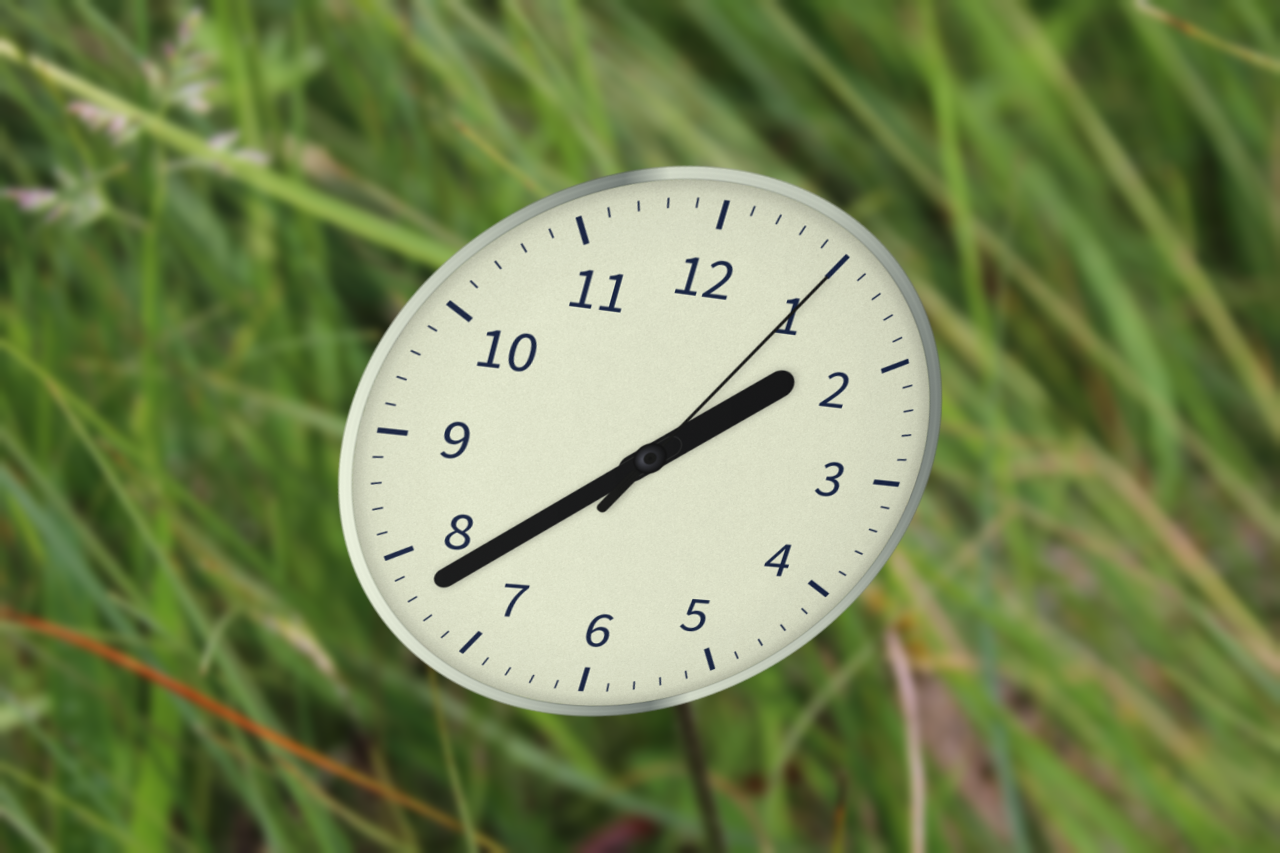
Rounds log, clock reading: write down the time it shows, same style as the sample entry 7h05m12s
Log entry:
1h38m05s
